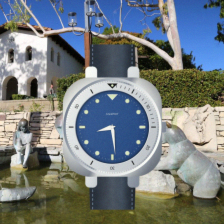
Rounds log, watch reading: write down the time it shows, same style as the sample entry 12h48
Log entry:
8h29
